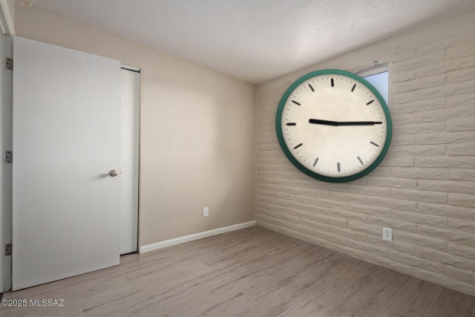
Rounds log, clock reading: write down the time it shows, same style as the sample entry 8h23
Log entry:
9h15
